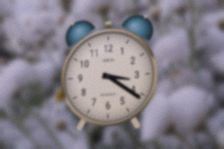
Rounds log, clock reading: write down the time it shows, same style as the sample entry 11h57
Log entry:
3h21
